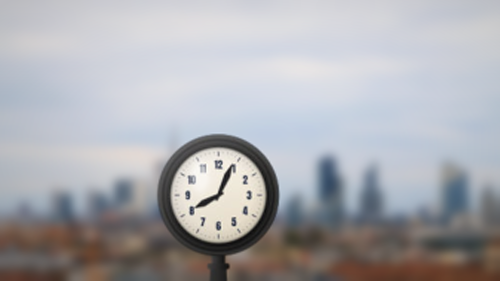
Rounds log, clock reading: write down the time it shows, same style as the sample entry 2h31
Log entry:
8h04
